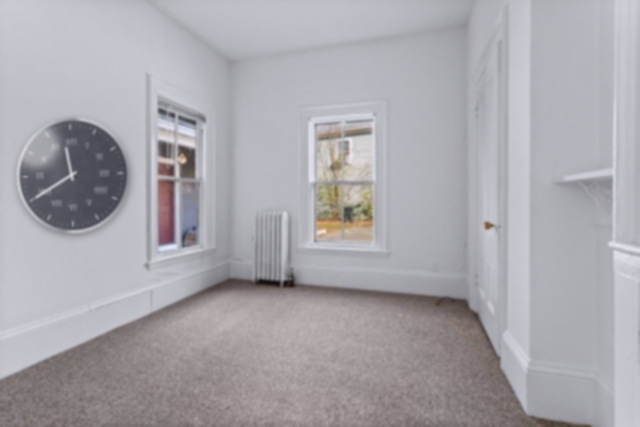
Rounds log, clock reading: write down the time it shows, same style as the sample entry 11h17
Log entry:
11h40
